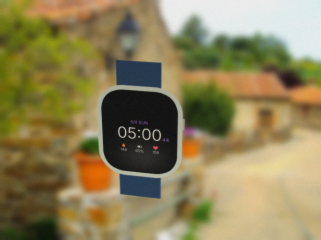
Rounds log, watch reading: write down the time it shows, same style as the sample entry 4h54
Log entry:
5h00
